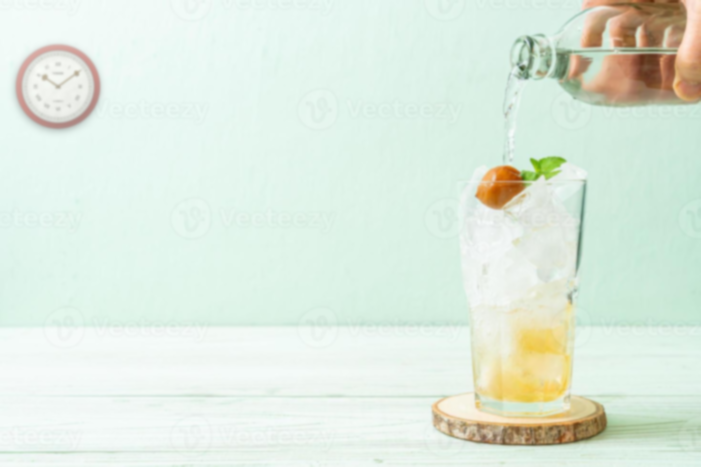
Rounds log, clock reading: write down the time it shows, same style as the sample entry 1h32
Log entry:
10h09
